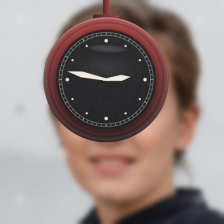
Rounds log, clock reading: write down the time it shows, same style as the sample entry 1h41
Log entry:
2h47
